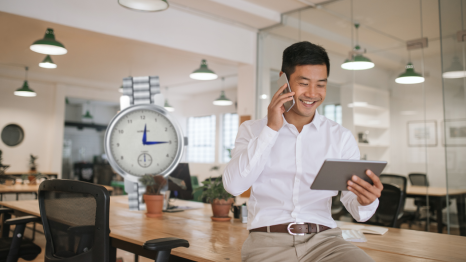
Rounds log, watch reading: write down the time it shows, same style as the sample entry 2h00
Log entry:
12h15
